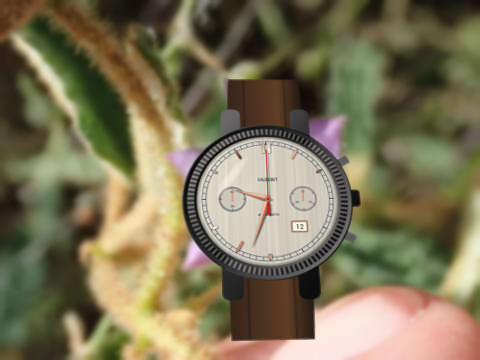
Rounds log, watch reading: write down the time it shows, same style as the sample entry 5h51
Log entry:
9h33
